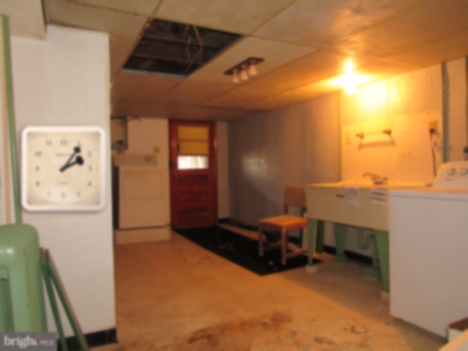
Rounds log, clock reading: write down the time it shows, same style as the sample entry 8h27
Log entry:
2h06
